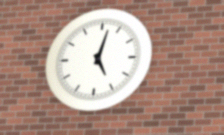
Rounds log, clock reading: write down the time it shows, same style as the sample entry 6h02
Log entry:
5h02
